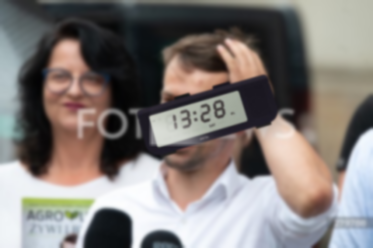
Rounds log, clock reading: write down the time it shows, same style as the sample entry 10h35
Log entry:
13h28
